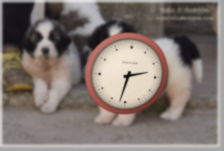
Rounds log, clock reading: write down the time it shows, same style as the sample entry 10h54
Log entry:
2h32
